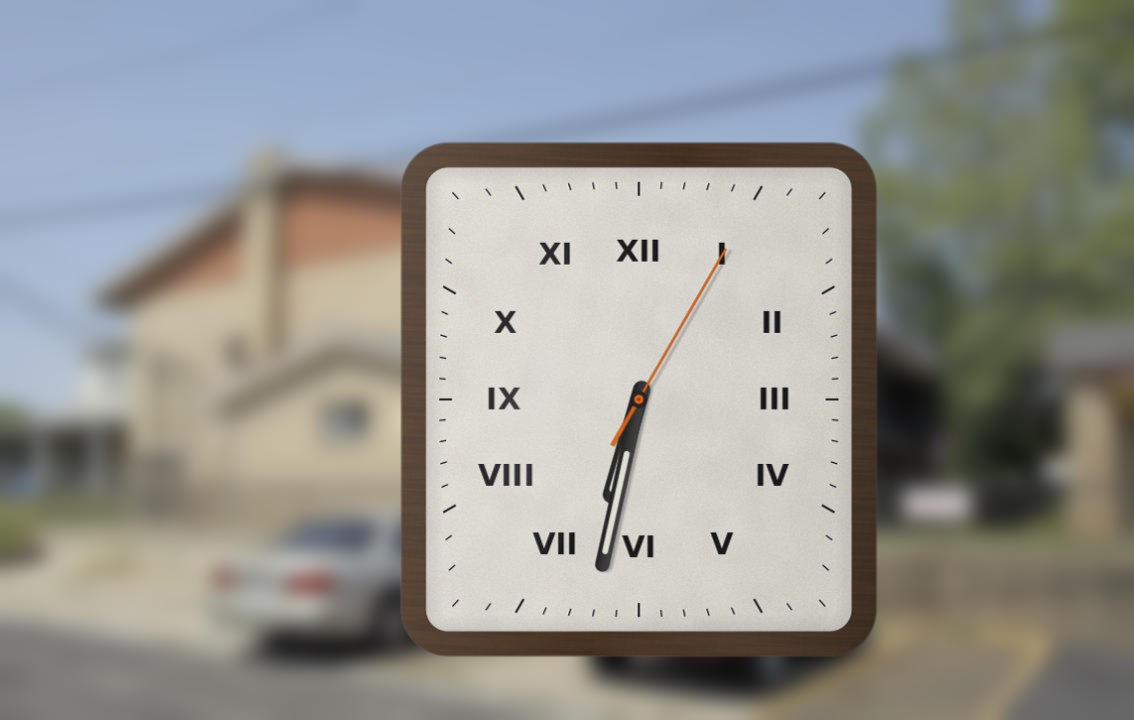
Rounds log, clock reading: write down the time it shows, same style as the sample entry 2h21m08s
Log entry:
6h32m05s
